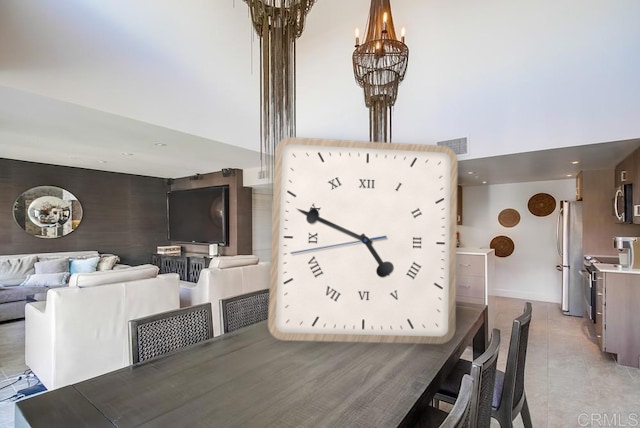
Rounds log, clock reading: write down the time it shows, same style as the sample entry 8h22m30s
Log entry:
4h48m43s
